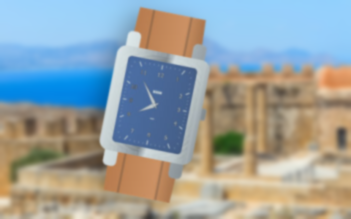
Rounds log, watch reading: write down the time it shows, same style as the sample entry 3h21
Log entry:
7h54
